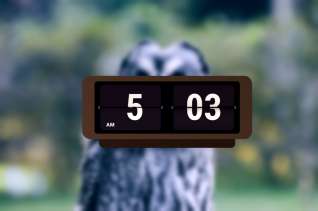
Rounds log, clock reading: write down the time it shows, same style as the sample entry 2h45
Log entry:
5h03
